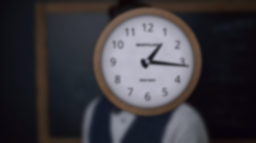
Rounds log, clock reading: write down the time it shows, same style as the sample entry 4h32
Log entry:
1h16
